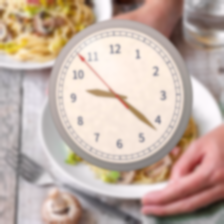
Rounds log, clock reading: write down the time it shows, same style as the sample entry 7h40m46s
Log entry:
9h21m53s
